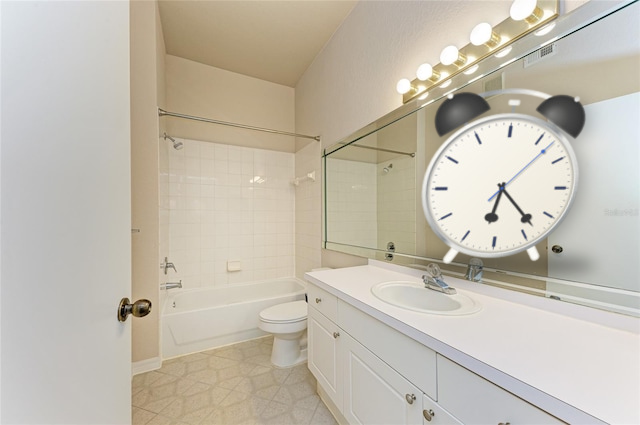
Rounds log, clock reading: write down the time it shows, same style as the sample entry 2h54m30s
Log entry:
6h23m07s
